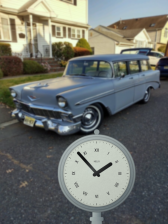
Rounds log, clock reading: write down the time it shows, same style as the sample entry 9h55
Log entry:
1h53
